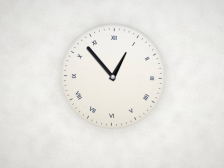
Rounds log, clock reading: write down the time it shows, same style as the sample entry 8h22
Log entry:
12h53
